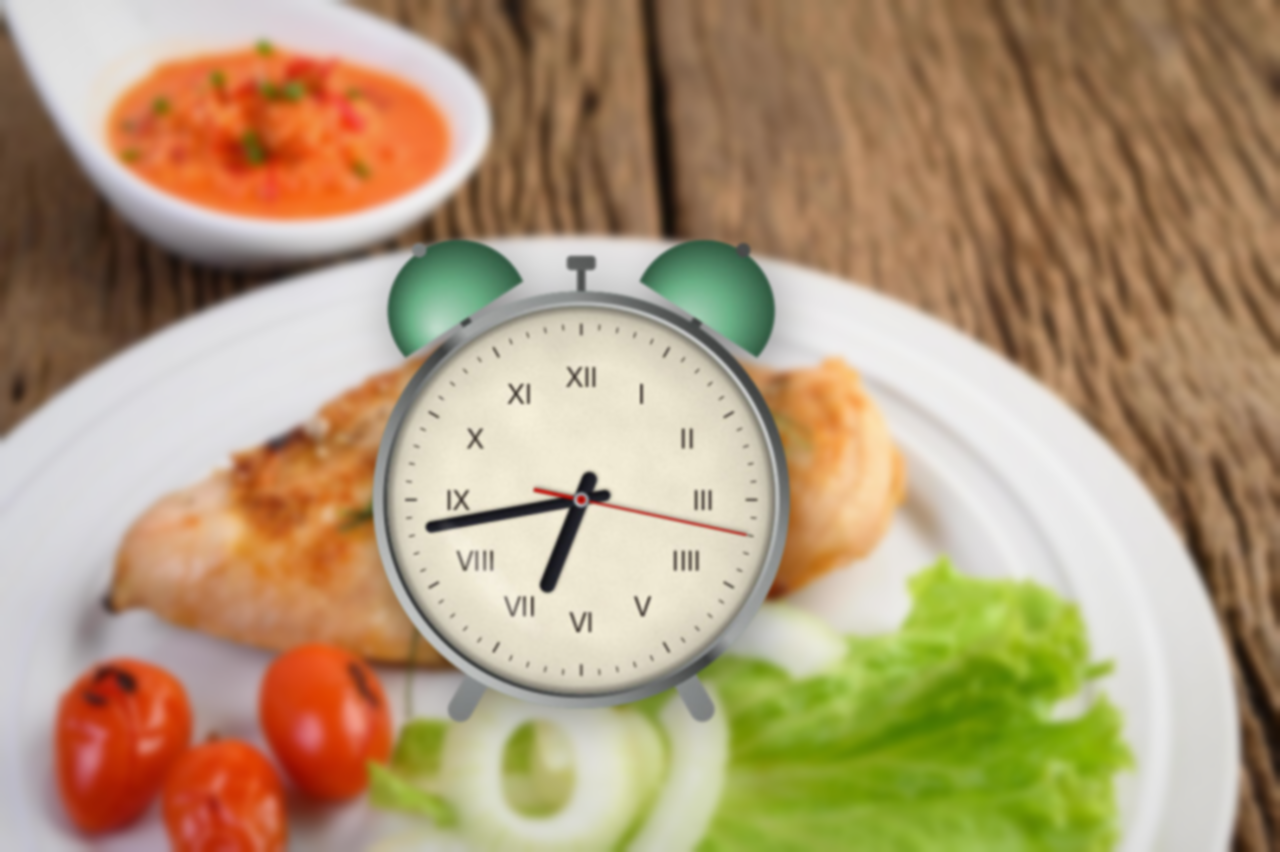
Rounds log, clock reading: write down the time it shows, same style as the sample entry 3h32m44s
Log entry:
6h43m17s
